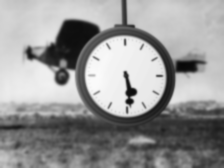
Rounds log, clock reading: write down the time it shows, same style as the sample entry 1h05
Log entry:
5h29
